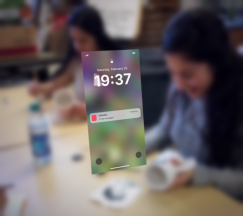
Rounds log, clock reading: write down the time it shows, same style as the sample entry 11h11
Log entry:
19h37
